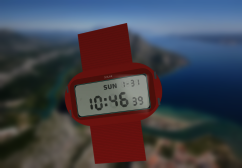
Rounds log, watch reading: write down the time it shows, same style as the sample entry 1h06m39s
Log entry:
10h46m39s
